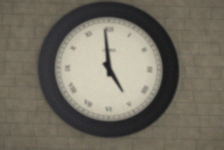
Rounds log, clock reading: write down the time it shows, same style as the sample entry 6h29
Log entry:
4h59
